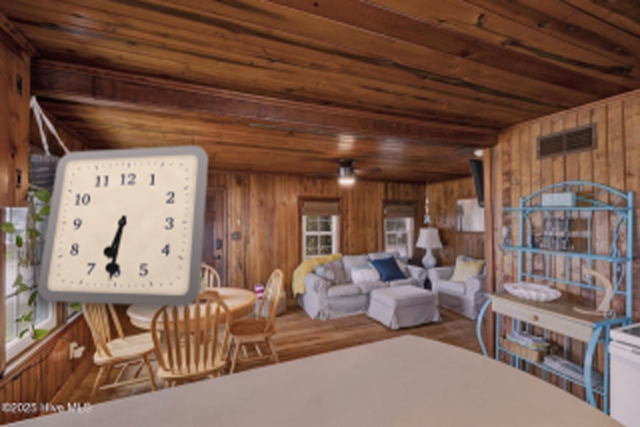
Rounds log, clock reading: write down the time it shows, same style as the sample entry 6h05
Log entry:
6h31
